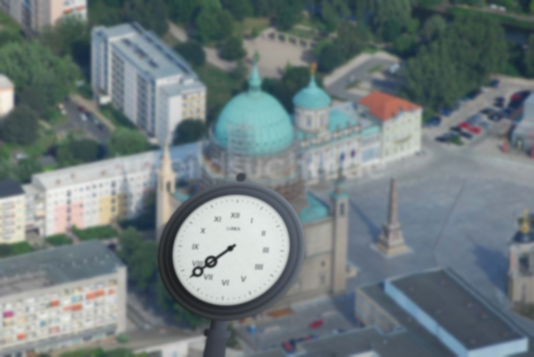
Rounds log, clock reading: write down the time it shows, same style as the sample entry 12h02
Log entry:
7h38
